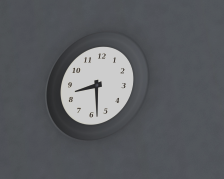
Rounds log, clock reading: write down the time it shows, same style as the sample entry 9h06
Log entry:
8h28
